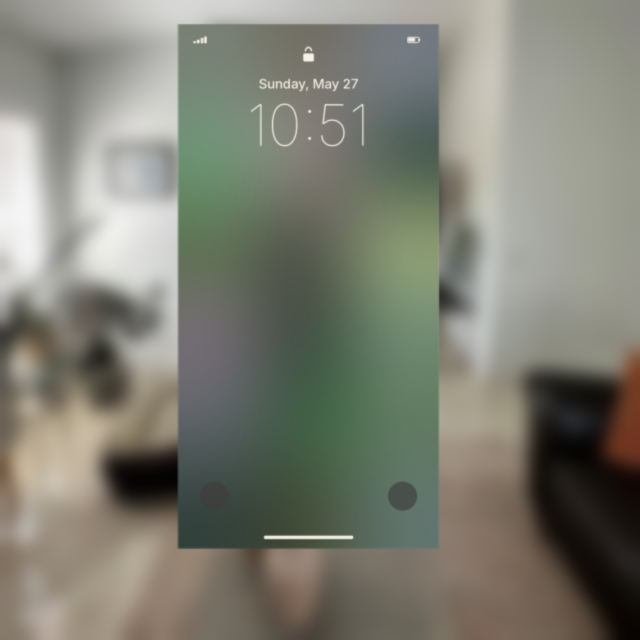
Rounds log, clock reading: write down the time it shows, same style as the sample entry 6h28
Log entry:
10h51
